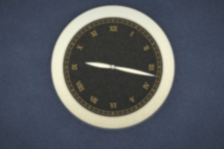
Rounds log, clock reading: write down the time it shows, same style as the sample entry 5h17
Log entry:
9h17
